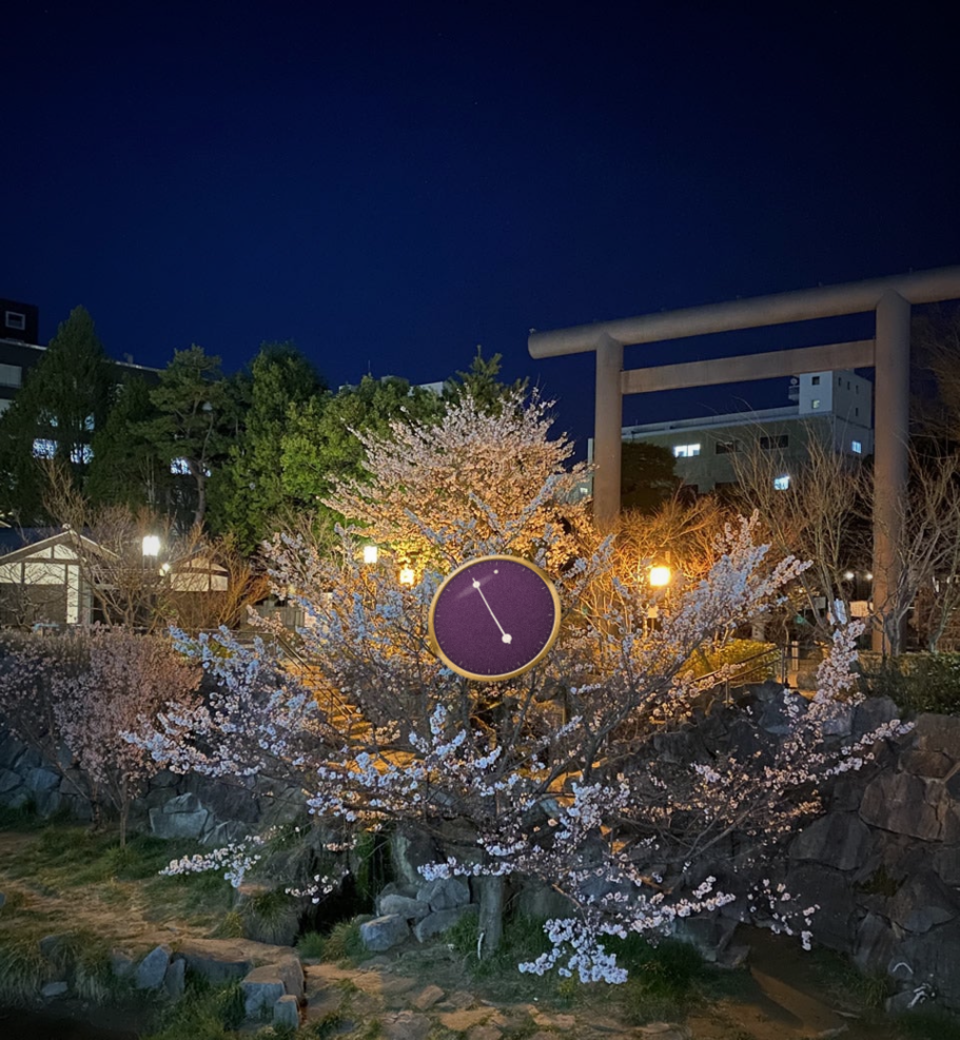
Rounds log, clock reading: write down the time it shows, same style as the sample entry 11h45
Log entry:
4h55
